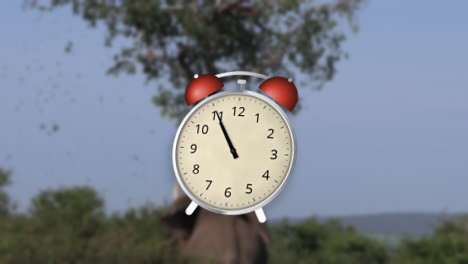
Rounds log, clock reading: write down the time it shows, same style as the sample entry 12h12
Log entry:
10h55
